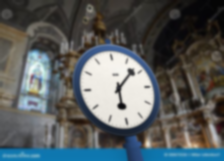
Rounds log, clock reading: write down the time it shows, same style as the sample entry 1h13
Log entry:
6h08
